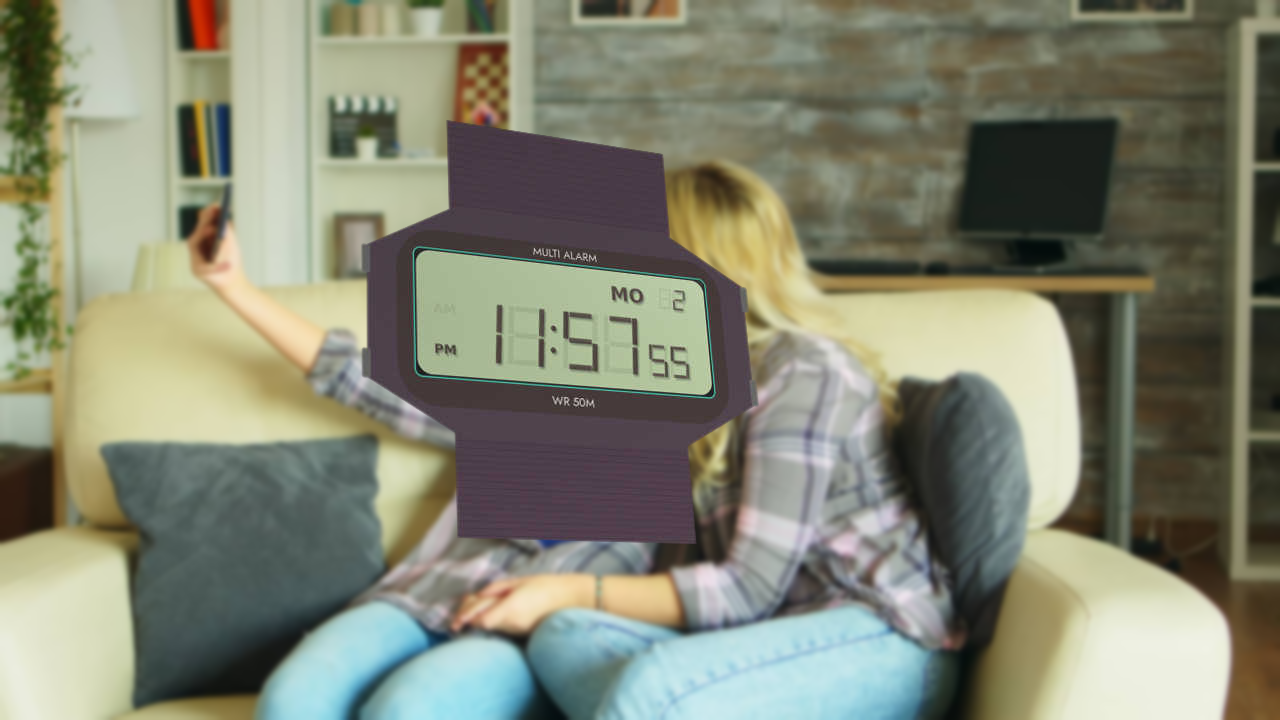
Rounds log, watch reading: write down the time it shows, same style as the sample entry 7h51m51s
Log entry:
11h57m55s
